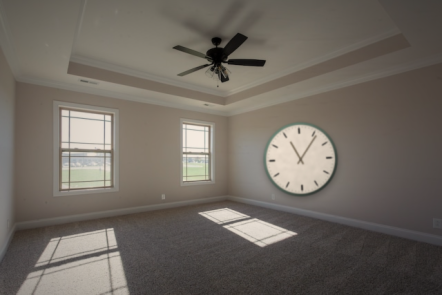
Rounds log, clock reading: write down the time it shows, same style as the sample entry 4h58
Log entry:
11h06
